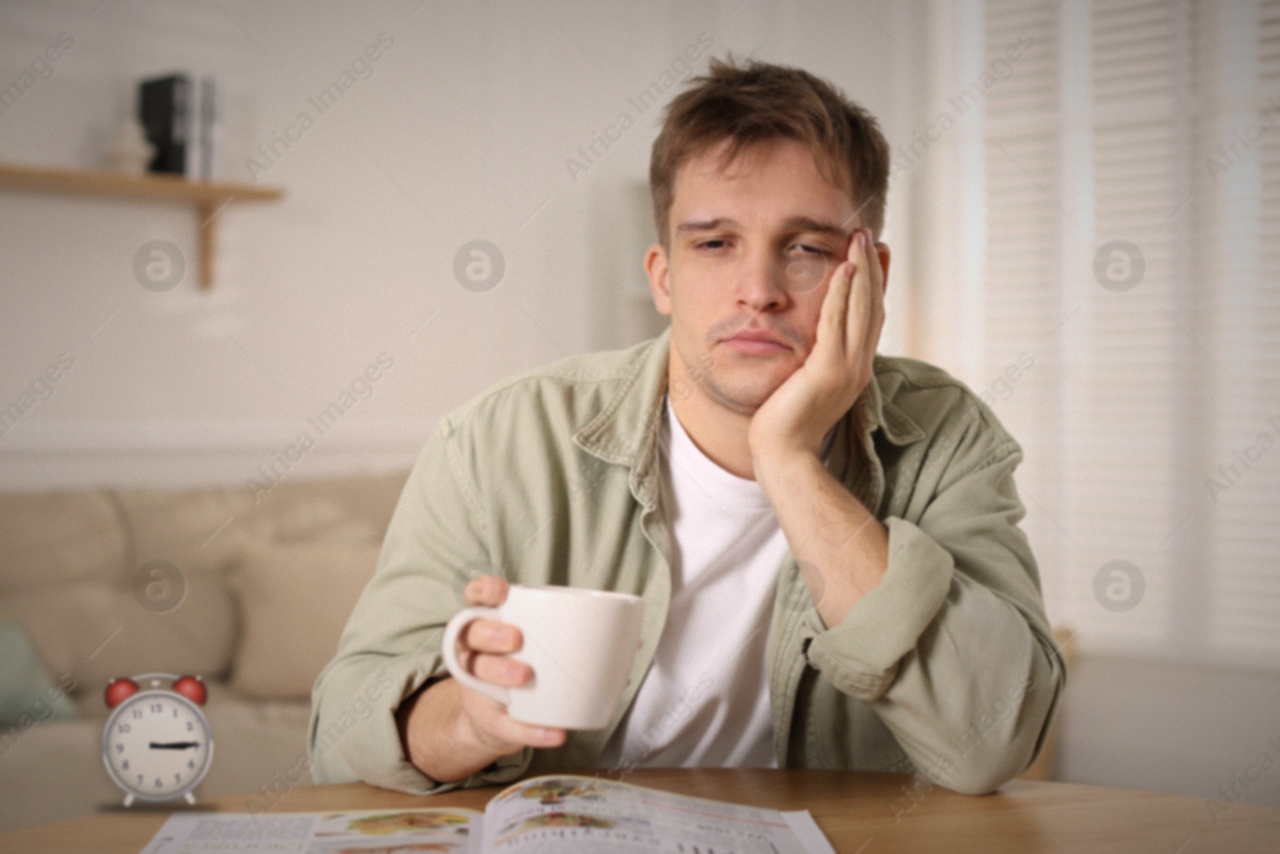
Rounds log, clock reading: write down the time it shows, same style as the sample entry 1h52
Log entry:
3h15
